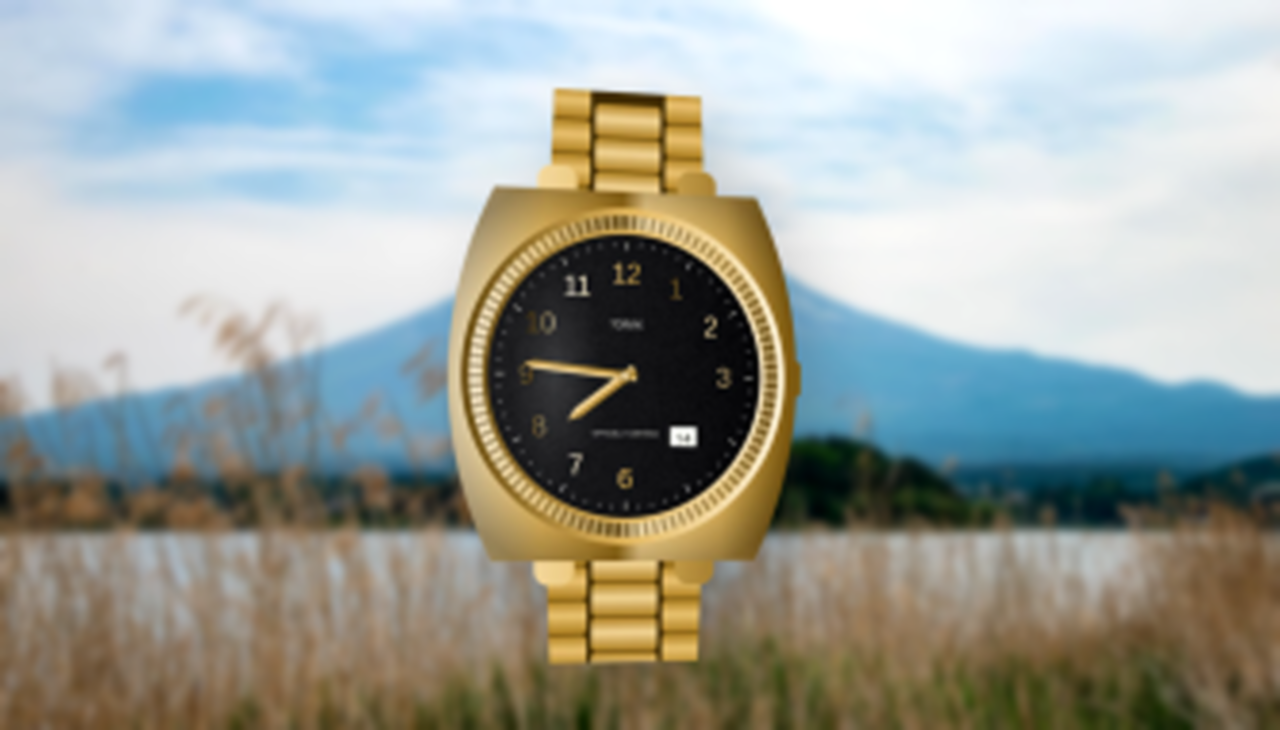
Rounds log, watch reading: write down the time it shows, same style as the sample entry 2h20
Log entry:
7h46
